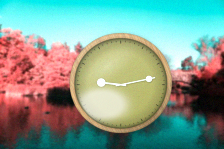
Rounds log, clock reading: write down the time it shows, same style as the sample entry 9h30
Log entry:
9h13
